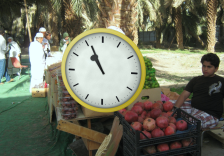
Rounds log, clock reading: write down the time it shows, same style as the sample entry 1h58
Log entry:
10h56
